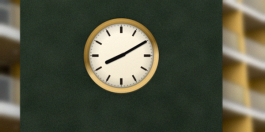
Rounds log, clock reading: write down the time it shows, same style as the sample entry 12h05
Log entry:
8h10
